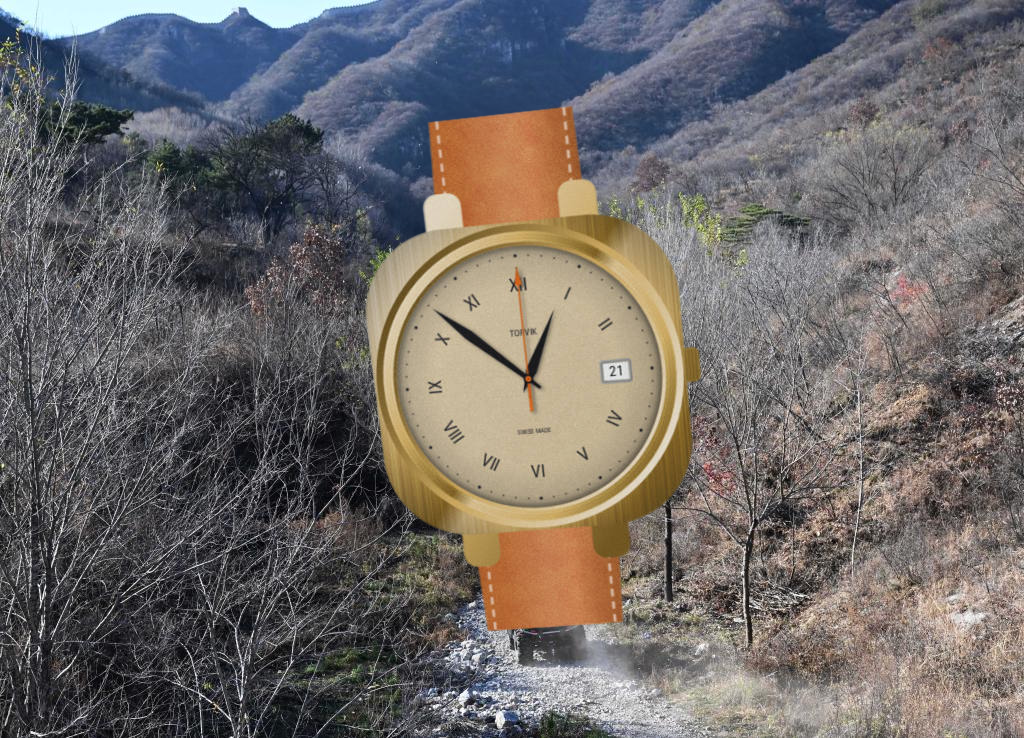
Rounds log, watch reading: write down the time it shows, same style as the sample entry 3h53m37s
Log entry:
12h52m00s
